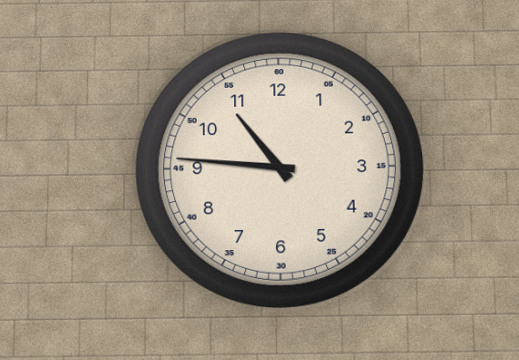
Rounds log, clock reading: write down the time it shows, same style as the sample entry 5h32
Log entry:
10h46
